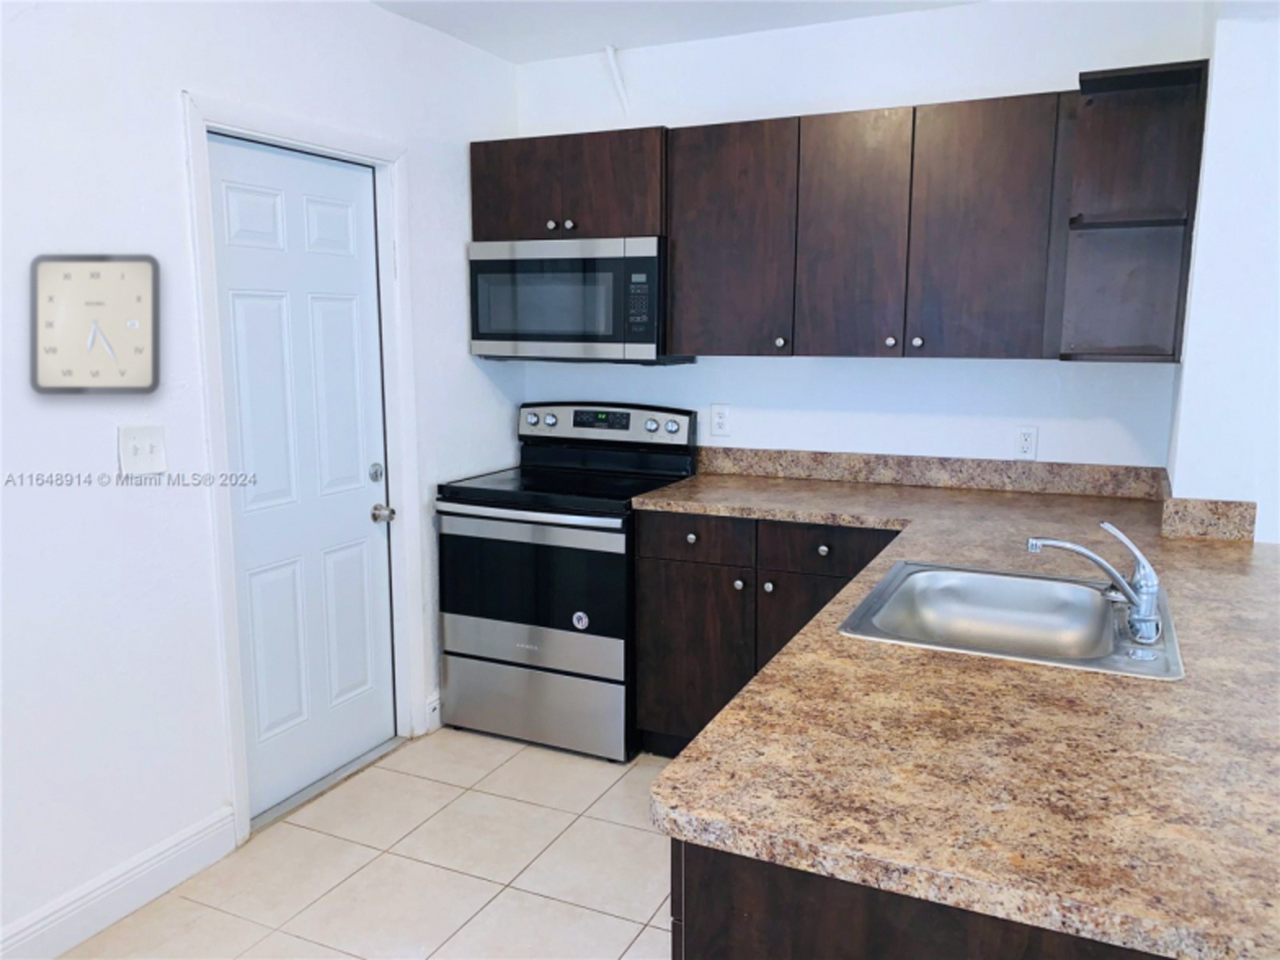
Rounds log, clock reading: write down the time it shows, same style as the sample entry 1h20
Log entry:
6h25
